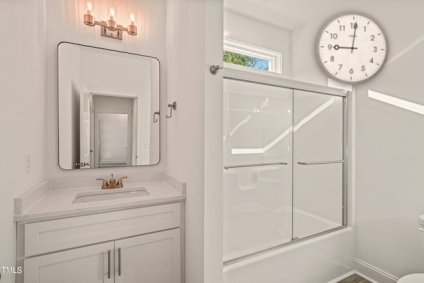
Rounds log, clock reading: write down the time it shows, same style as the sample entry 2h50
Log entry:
9h01
